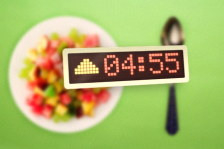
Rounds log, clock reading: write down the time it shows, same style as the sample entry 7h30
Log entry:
4h55
